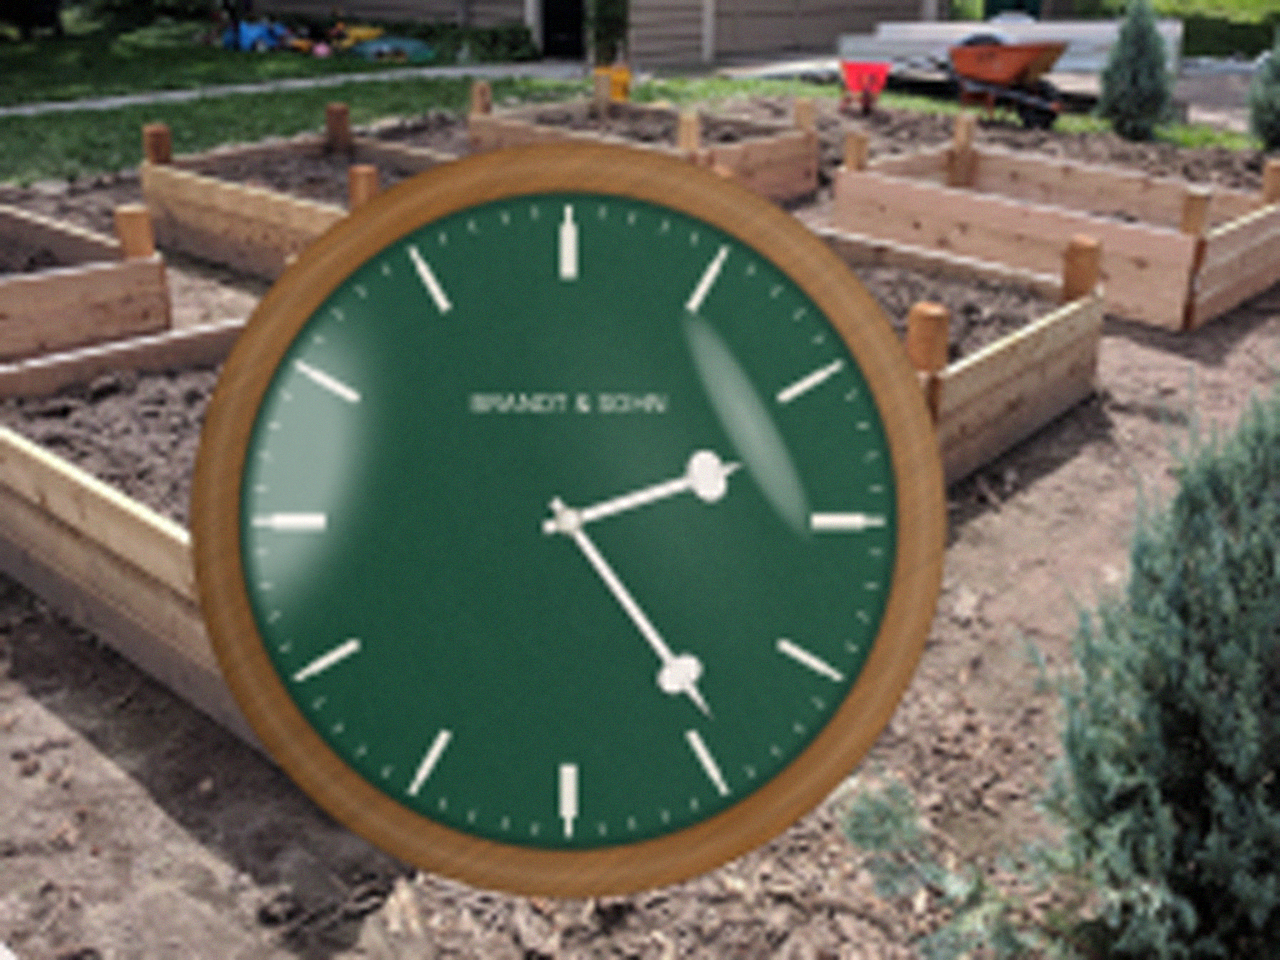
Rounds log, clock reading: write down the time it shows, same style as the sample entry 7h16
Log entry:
2h24
